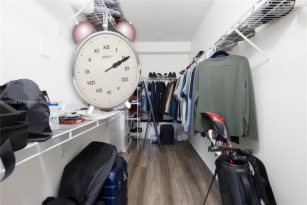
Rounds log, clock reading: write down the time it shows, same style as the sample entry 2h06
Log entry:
2h11
